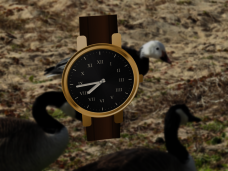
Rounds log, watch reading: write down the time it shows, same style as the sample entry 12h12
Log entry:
7h44
